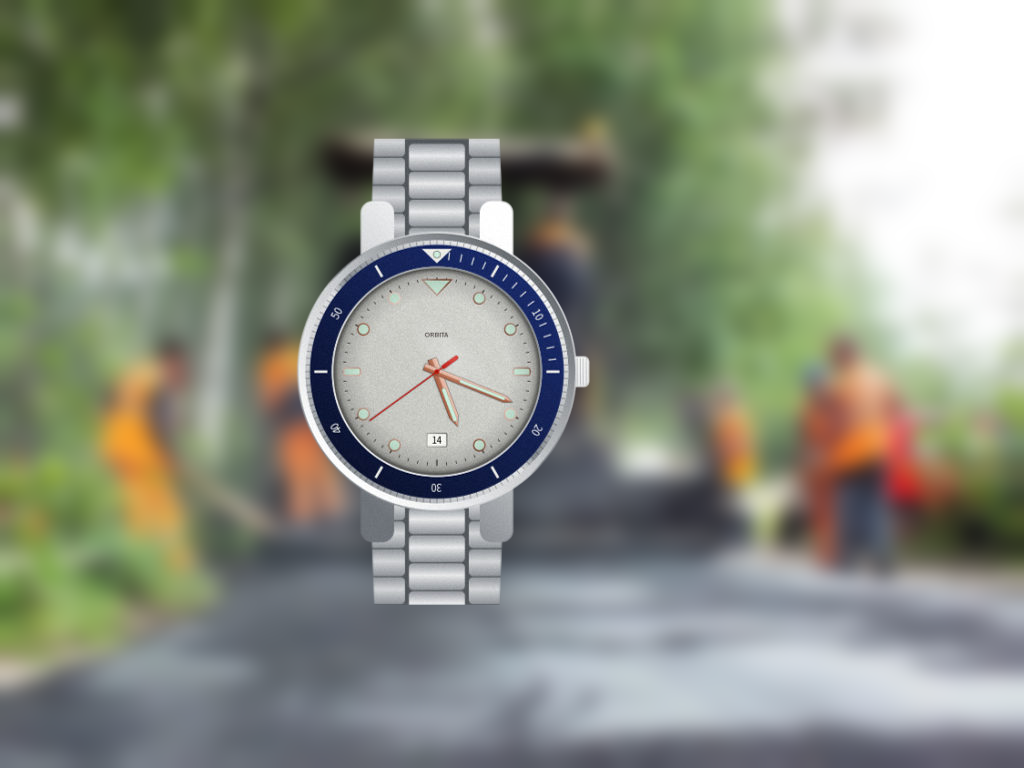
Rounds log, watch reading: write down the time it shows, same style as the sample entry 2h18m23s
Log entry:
5h18m39s
